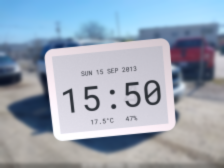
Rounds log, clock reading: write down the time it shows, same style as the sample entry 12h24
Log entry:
15h50
